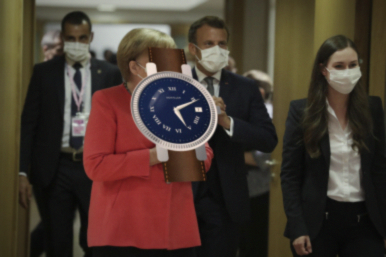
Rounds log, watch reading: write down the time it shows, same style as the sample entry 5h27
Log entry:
5h11
